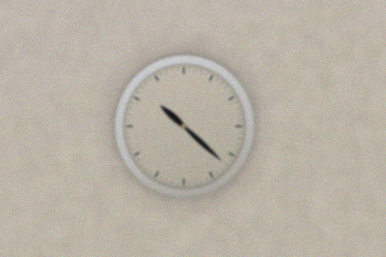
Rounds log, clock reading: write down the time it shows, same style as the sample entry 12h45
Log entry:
10h22
